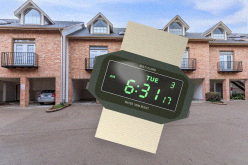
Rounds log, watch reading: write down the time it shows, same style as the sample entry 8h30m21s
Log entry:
6h31m17s
